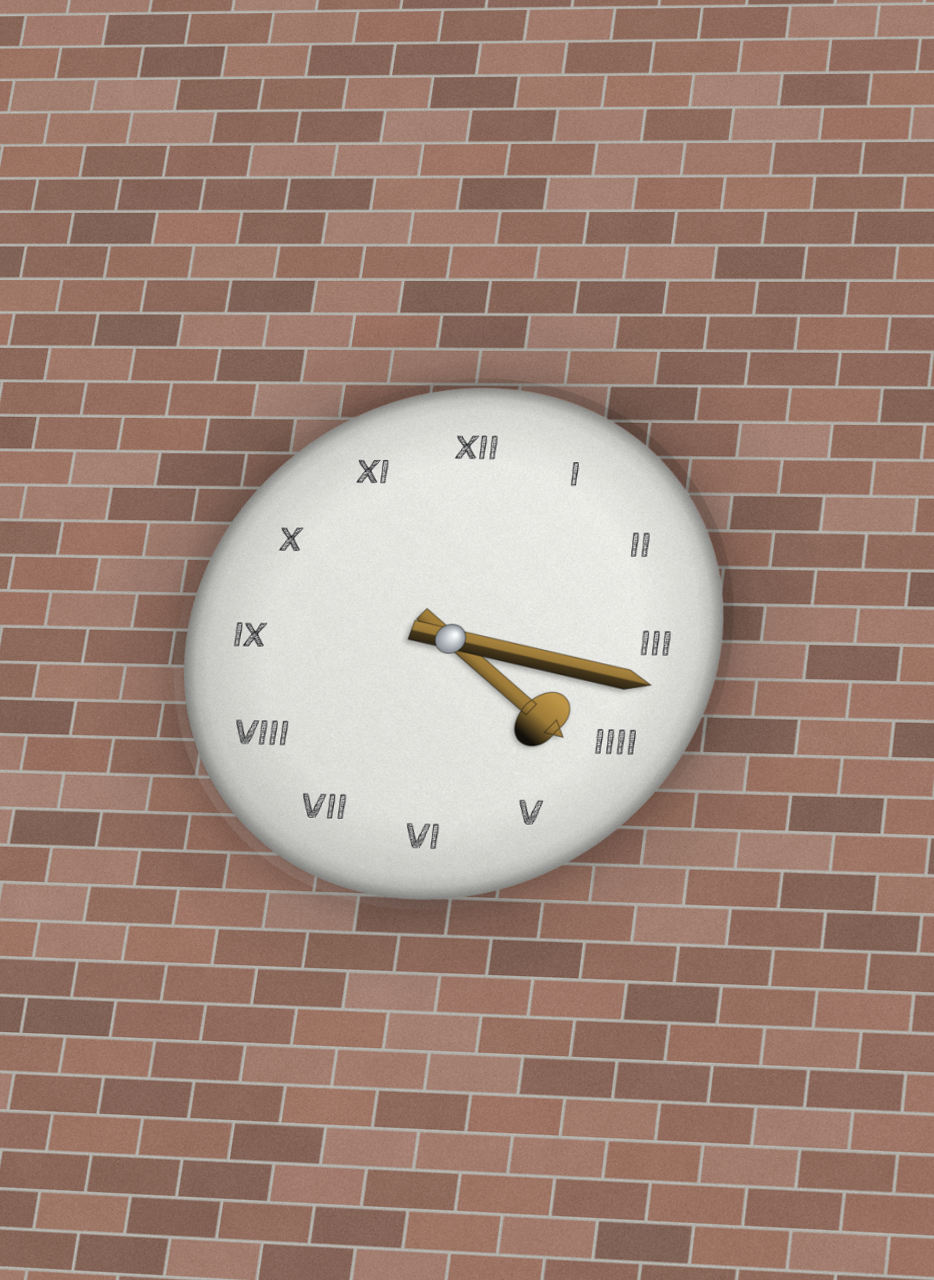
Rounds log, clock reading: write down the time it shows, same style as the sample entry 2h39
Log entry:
4h17
